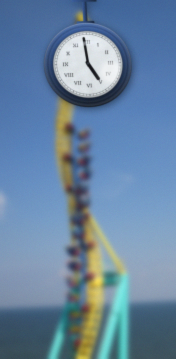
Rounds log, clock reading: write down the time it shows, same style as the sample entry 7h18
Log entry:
4h59
